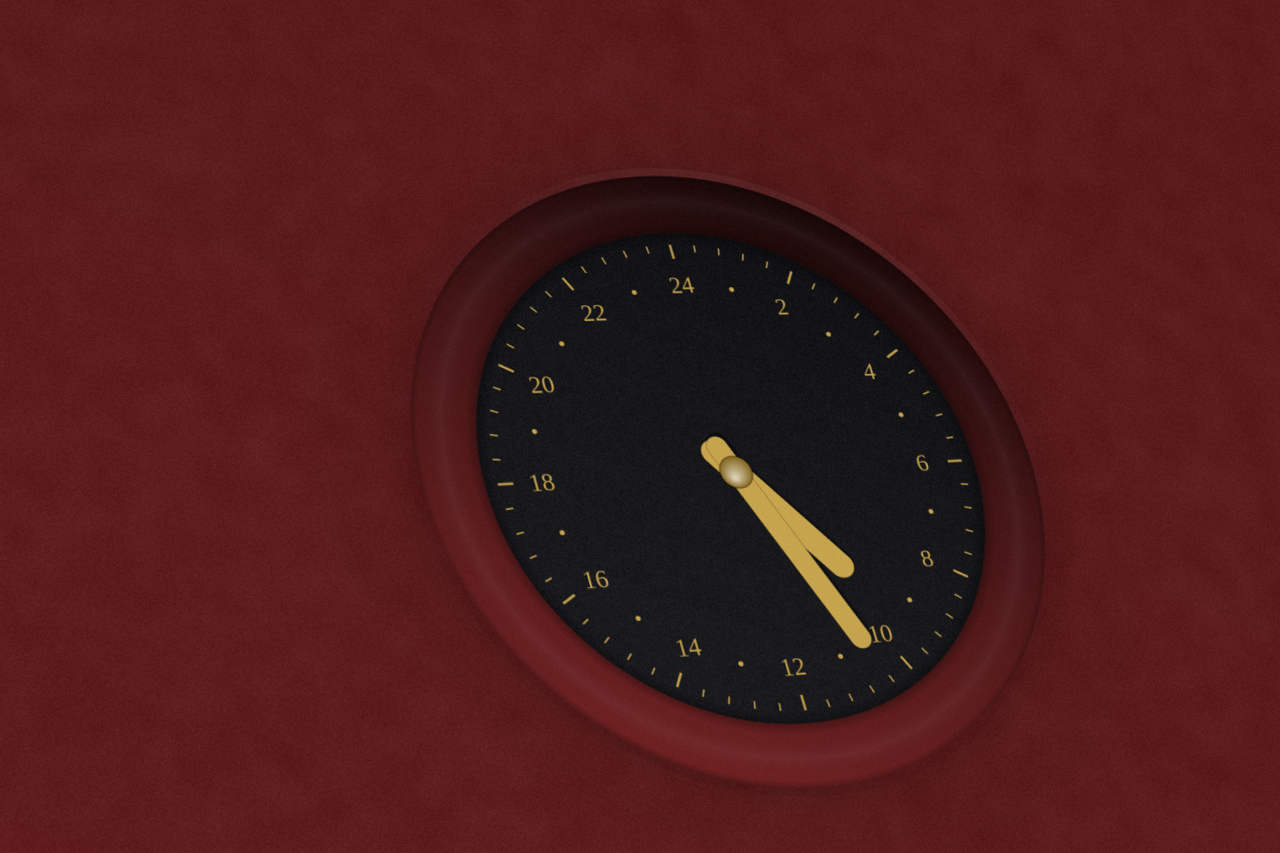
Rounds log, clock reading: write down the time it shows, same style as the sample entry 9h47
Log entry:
9h26
